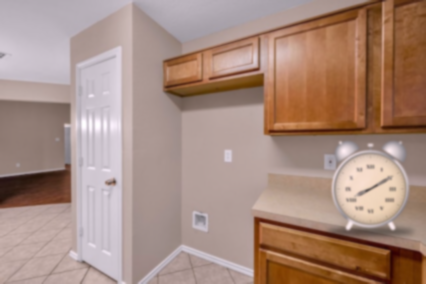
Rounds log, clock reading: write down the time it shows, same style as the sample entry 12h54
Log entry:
8h10
